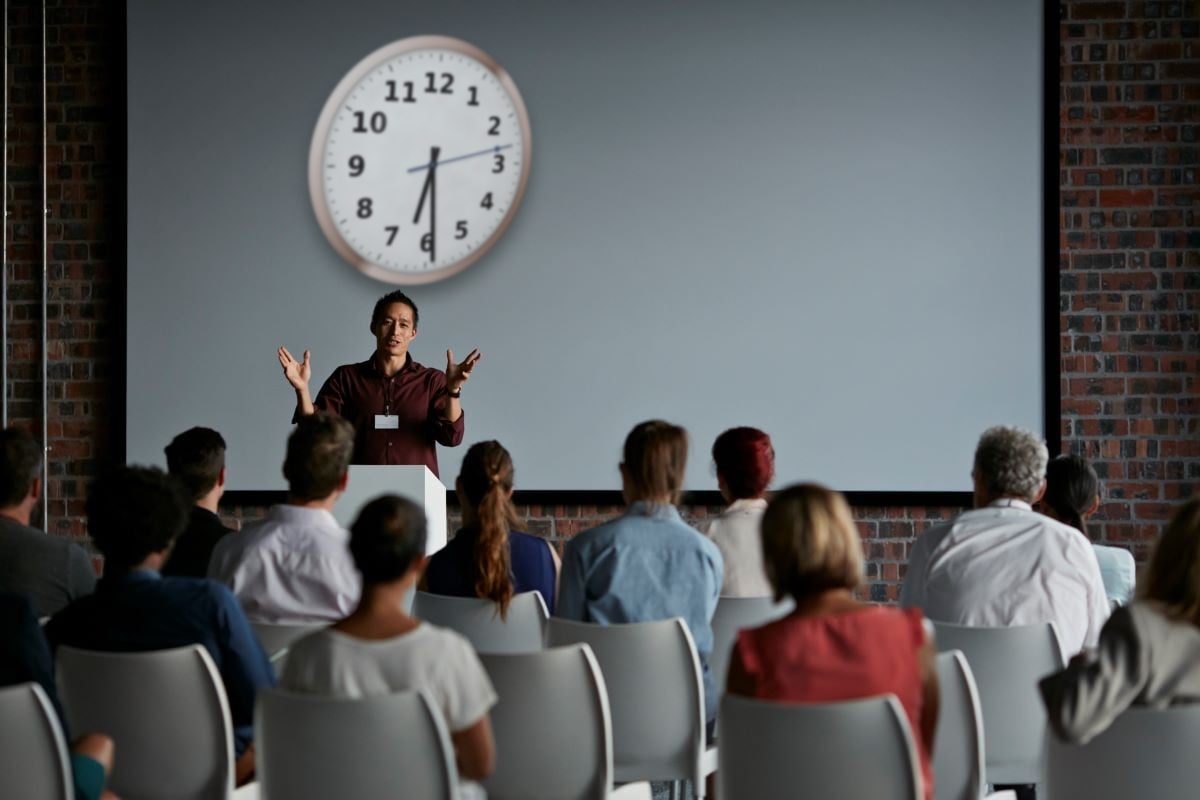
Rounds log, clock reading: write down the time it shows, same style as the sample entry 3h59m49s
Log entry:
6h29m13s
